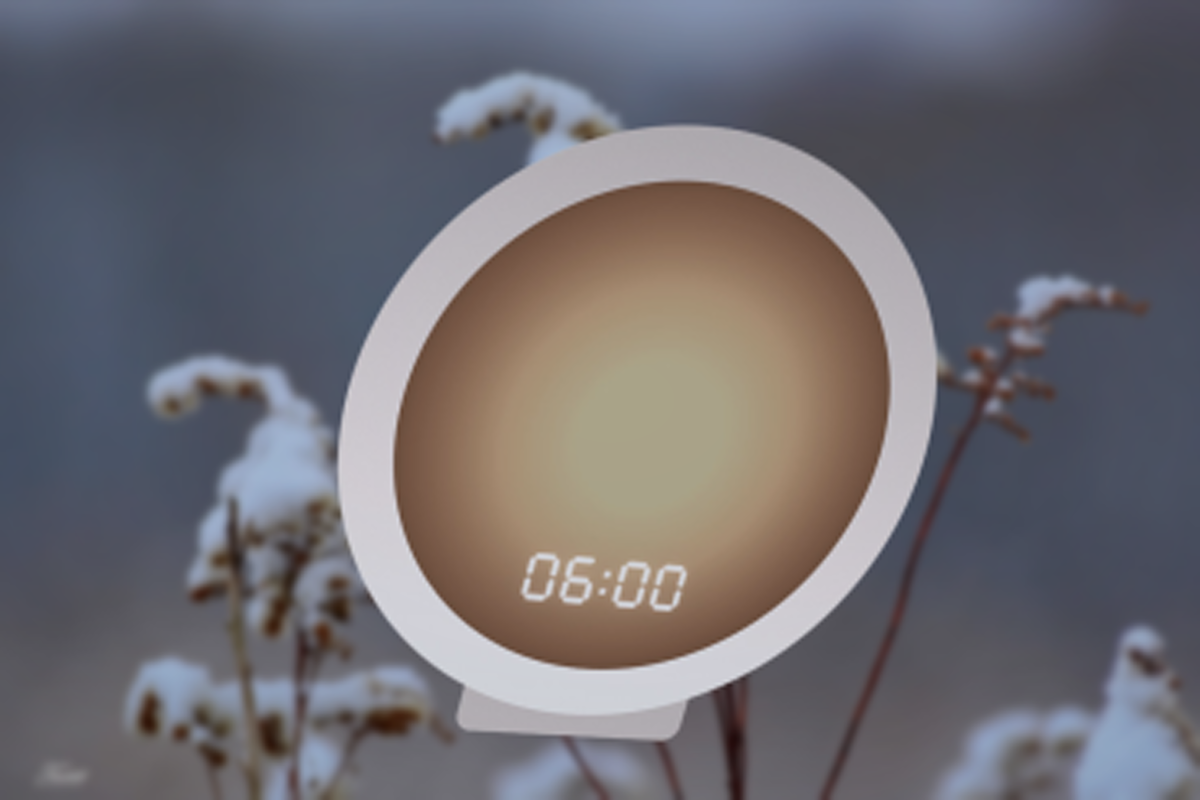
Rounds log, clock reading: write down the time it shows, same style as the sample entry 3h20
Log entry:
6h00
